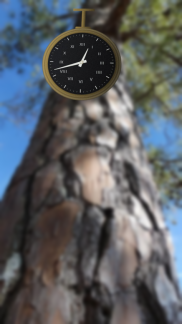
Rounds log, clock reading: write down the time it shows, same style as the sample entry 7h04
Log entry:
12h42
